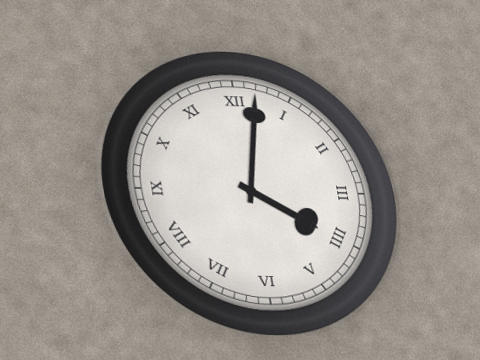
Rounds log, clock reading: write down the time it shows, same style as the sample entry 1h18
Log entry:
4h02
